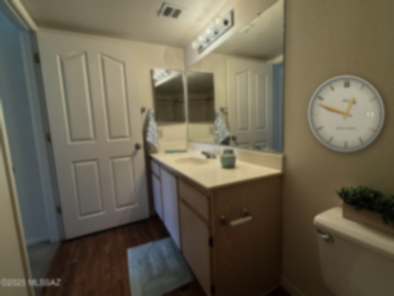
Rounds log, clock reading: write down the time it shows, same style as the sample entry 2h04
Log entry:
12h48
